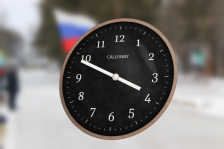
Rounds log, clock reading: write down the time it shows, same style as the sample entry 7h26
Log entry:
3h49
